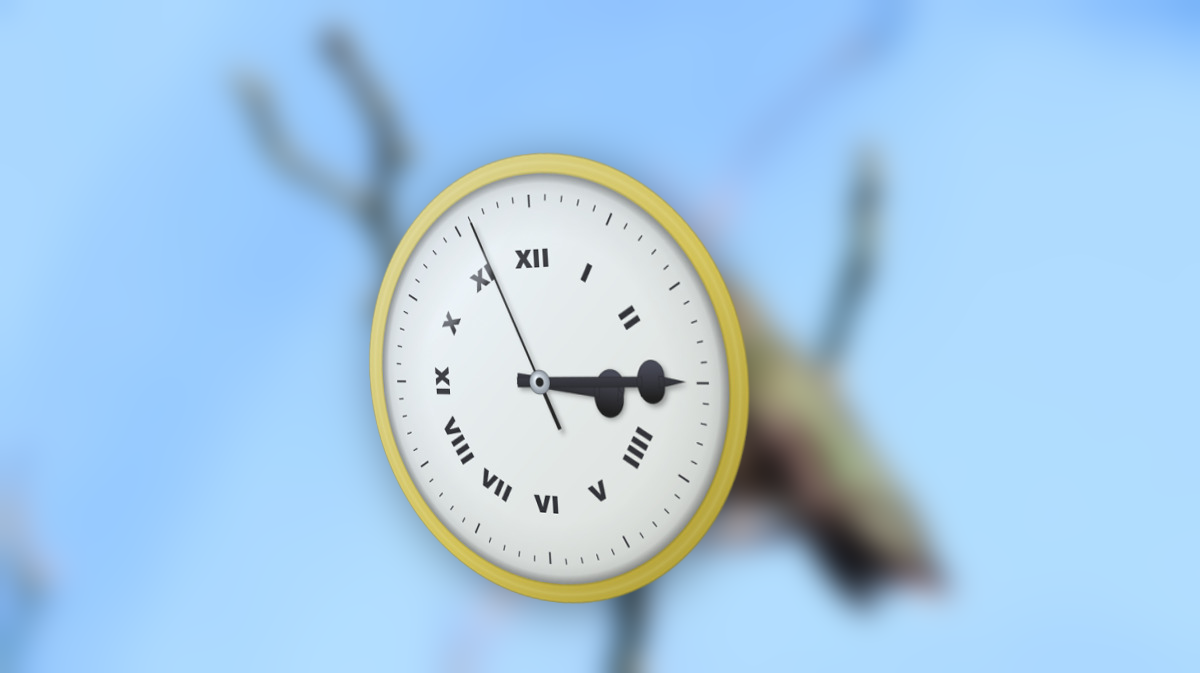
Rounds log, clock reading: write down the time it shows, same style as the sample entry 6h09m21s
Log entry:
3h14m56s
